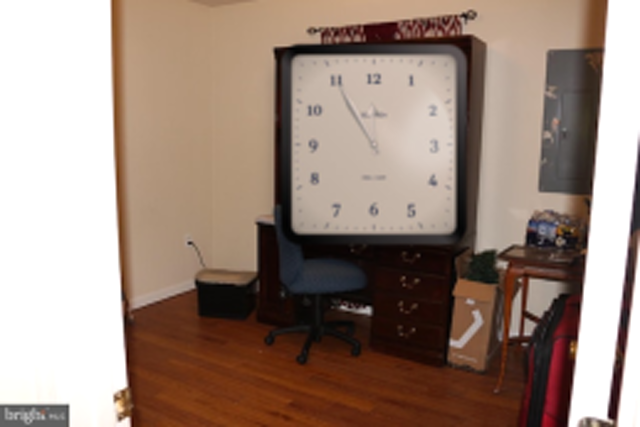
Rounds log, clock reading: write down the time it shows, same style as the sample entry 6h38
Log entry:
11h55
